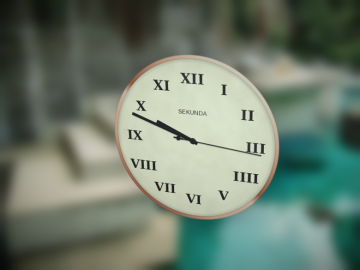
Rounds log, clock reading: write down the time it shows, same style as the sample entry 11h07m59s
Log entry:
9h48m16s
